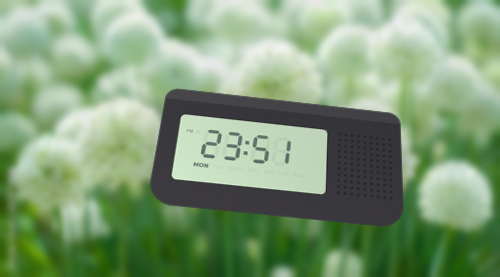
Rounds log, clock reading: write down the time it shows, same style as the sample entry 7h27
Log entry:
23h51
